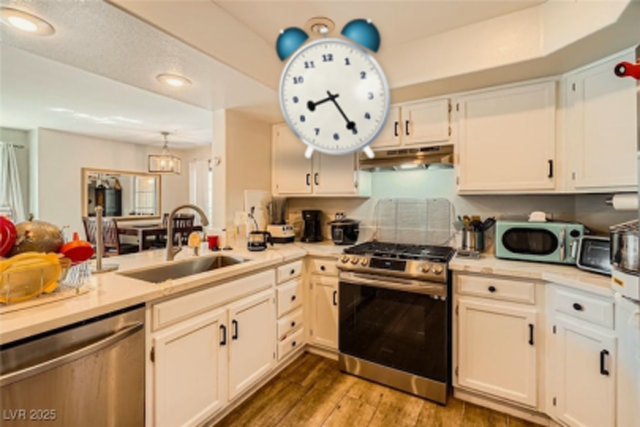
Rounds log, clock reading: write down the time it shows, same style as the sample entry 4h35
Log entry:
8h25
